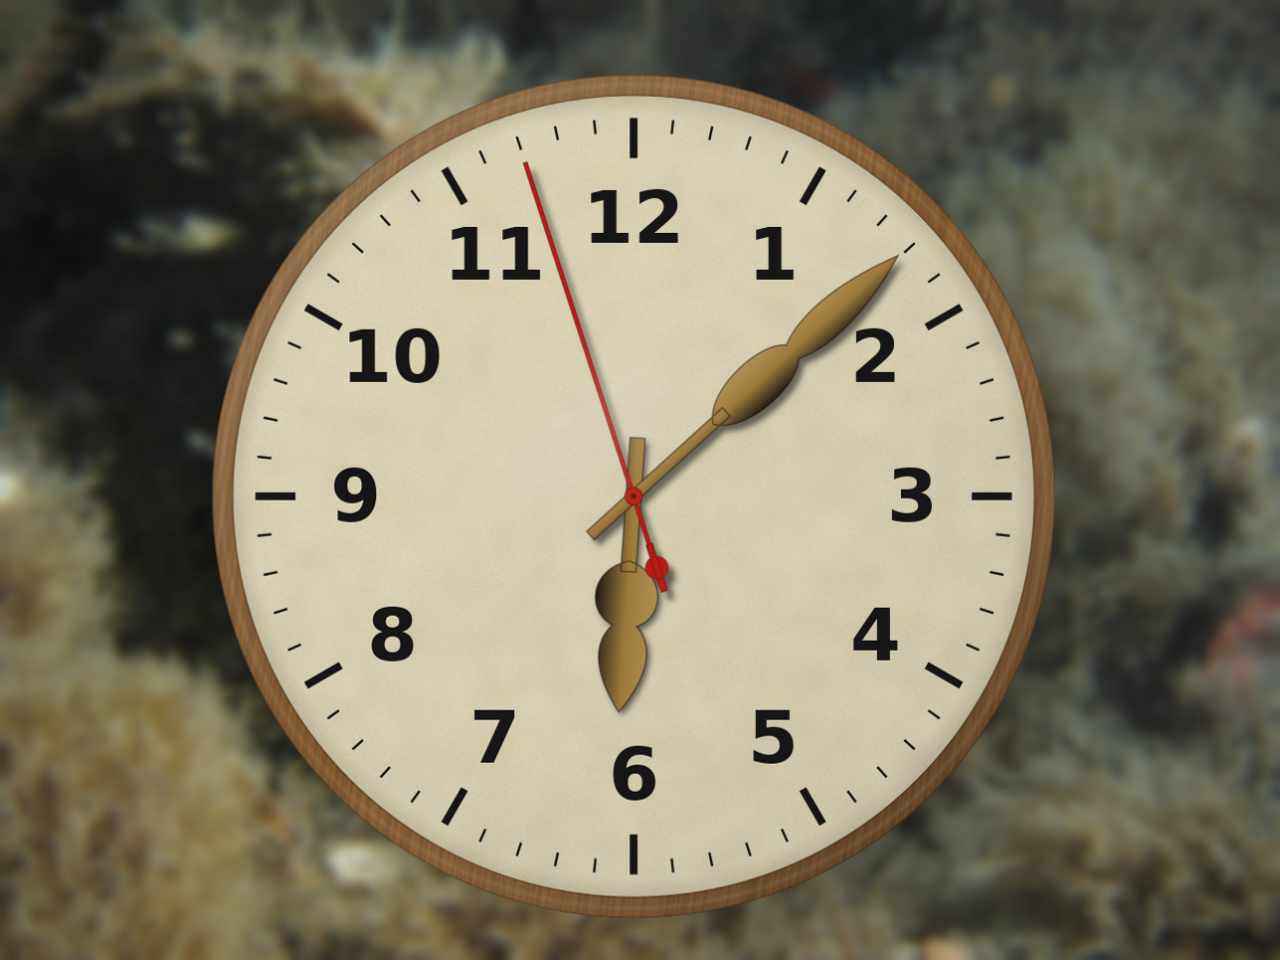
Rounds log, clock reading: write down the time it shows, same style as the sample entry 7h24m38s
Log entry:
6h07m57s
